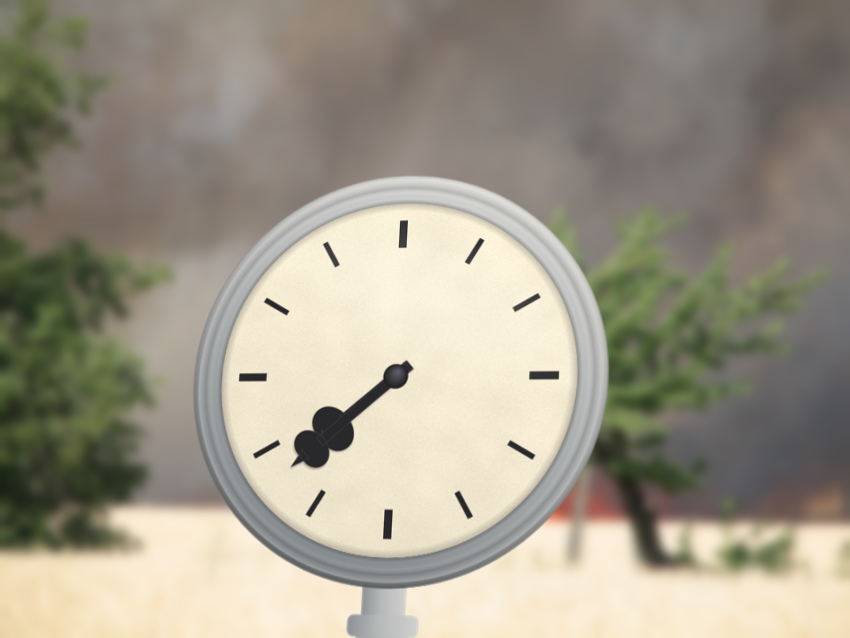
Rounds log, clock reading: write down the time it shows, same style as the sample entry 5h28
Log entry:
7h38
